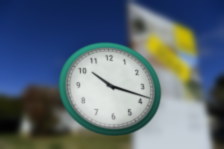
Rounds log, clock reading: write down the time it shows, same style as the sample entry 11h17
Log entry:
10h18
